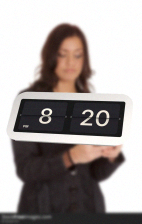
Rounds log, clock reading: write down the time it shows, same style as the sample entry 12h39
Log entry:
8h20
